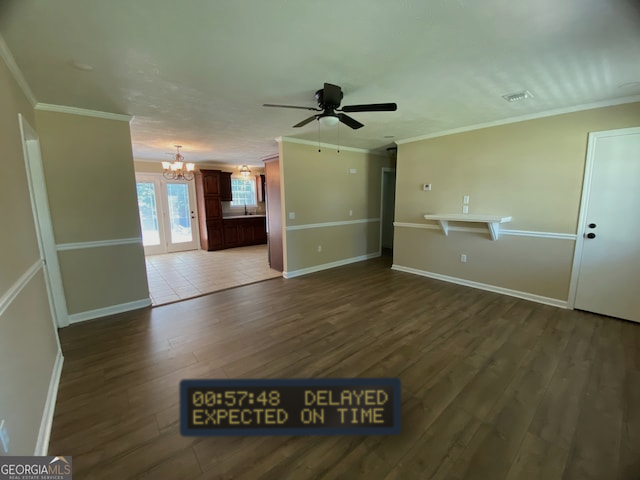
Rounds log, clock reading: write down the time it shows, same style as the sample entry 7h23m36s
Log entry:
0h57m48s
